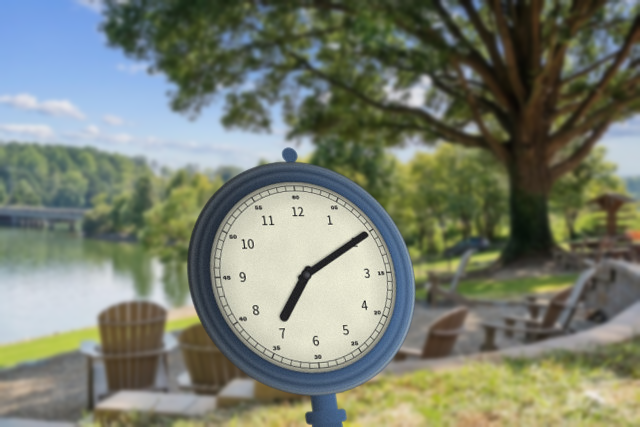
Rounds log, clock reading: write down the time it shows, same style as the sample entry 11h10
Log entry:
7h10
